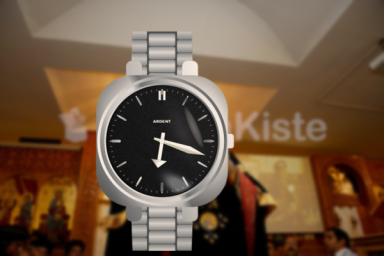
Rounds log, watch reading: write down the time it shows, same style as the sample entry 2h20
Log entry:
6h18
